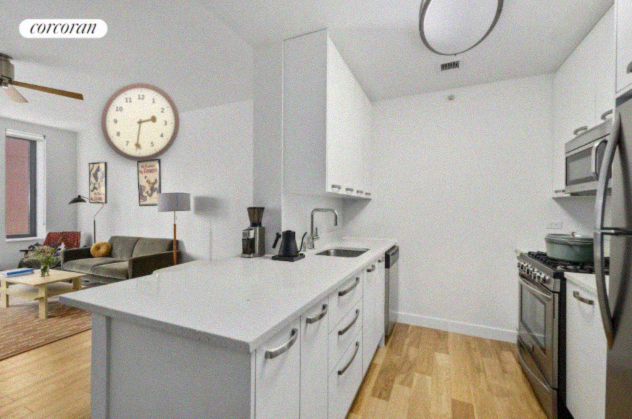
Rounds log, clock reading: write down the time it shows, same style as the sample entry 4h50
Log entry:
2h31
